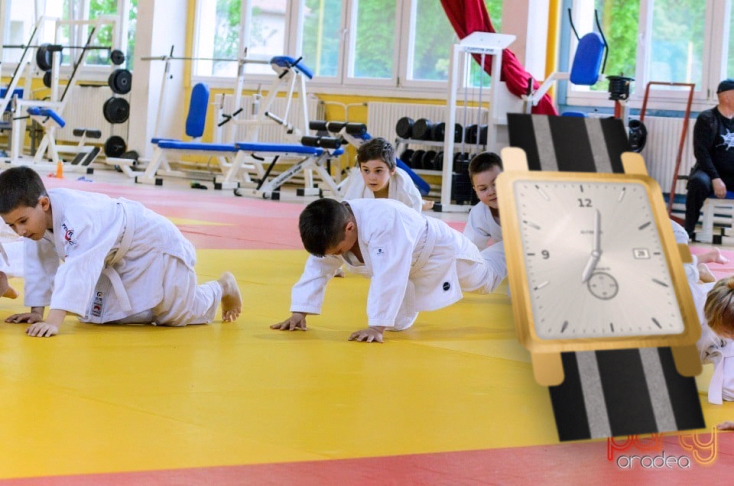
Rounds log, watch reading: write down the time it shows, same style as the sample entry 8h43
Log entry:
7h02
